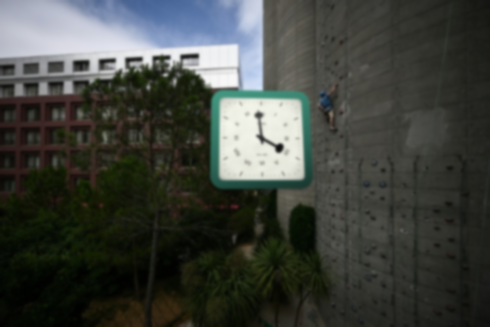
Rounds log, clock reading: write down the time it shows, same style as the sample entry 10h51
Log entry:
3h59
